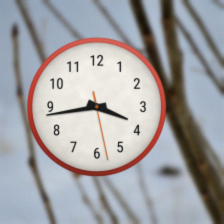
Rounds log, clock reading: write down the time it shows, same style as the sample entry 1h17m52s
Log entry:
3h43m28s
